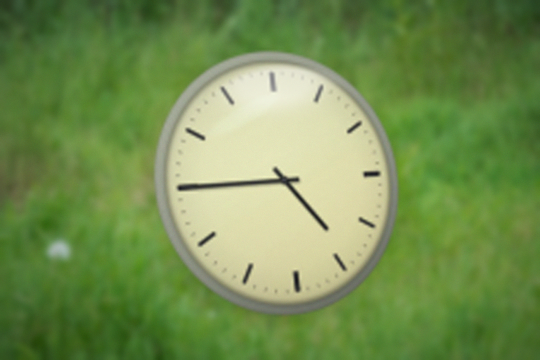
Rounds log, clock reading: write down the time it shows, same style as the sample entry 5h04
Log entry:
4h45
